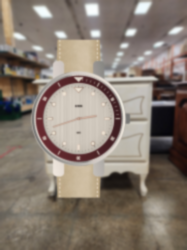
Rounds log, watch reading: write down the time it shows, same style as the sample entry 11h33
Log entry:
2h42
